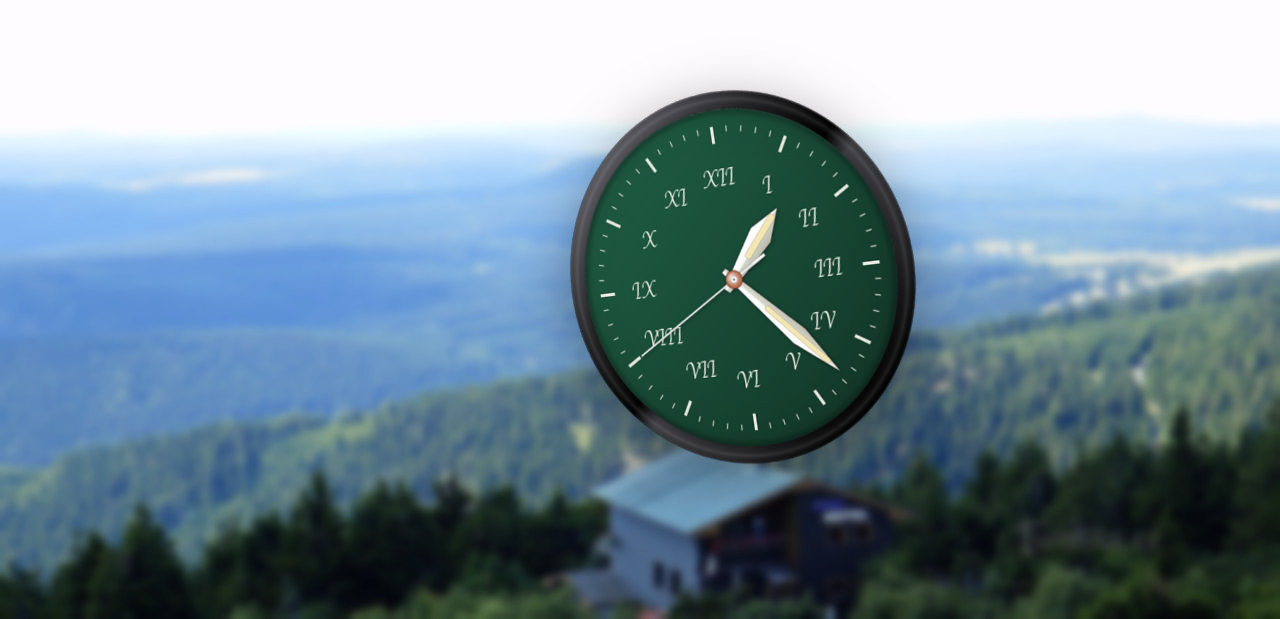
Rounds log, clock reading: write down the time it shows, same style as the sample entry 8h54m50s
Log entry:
1h22m40s
